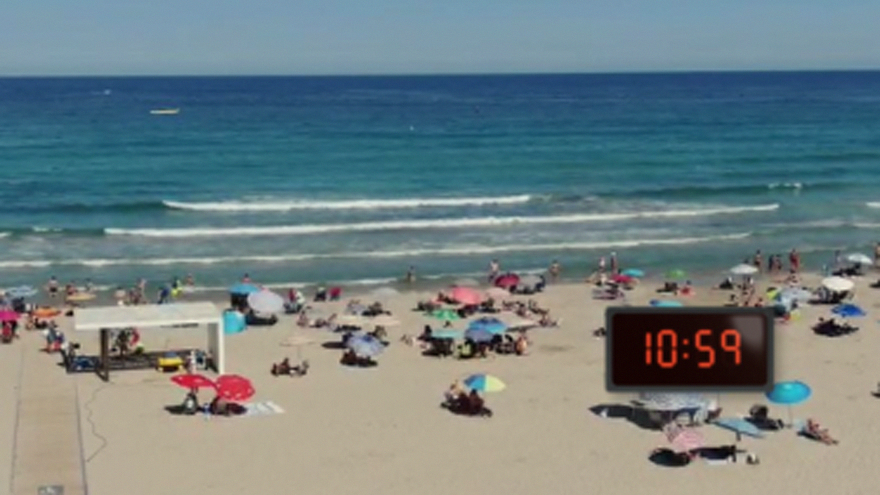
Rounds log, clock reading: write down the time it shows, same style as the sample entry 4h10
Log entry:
10h59
